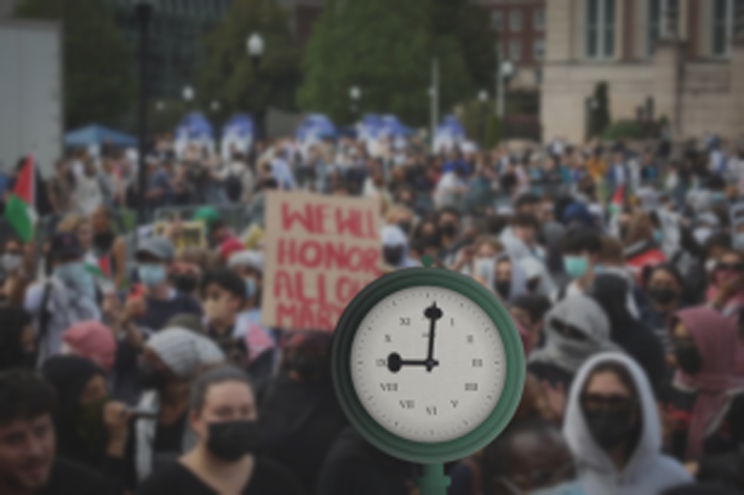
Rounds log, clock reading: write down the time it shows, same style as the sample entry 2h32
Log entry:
9h01
